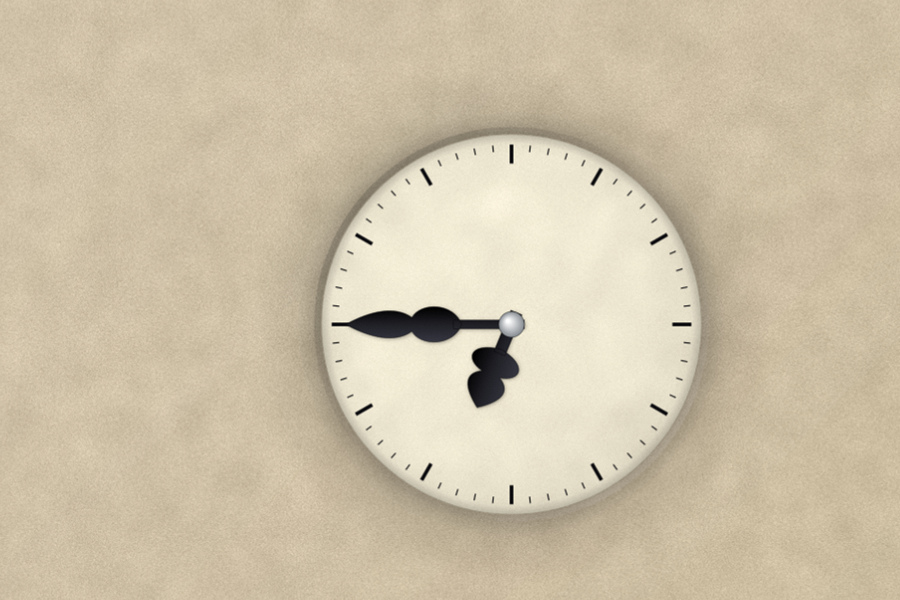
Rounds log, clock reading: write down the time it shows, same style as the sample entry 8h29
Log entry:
6h45
